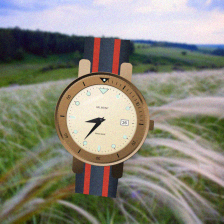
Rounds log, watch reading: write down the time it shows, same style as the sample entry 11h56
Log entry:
8h36
